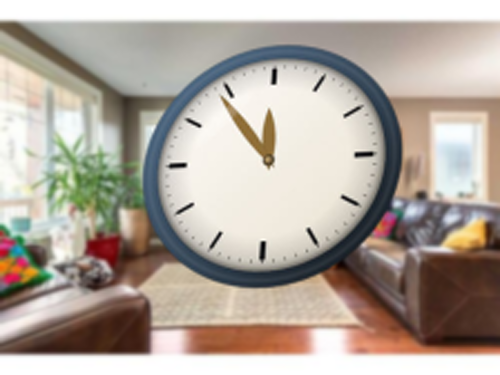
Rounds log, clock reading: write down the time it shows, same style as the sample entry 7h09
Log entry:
11h54
